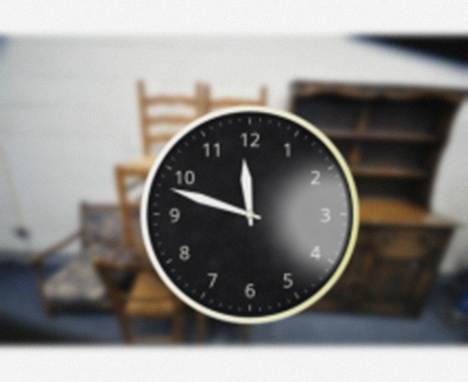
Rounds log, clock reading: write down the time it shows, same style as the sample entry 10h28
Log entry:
11h48
